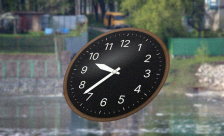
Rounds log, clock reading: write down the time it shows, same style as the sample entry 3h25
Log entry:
9h37
